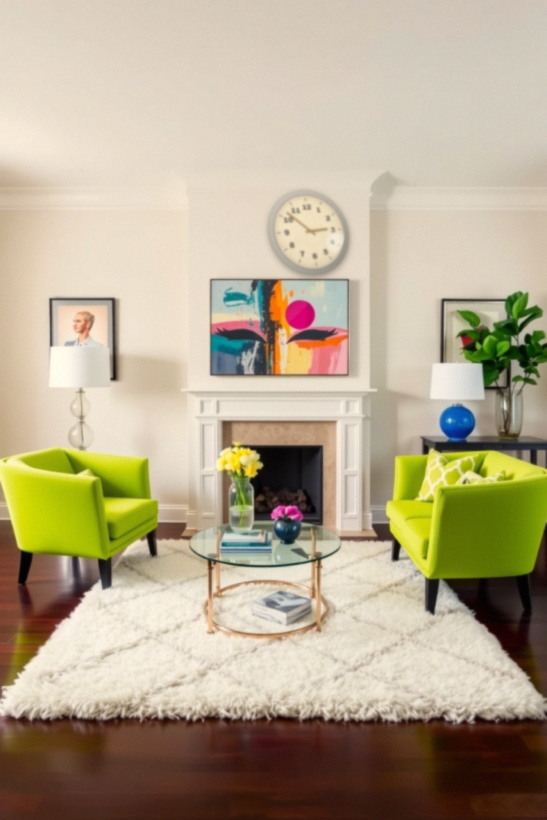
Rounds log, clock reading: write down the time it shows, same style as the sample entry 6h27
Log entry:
2h52
